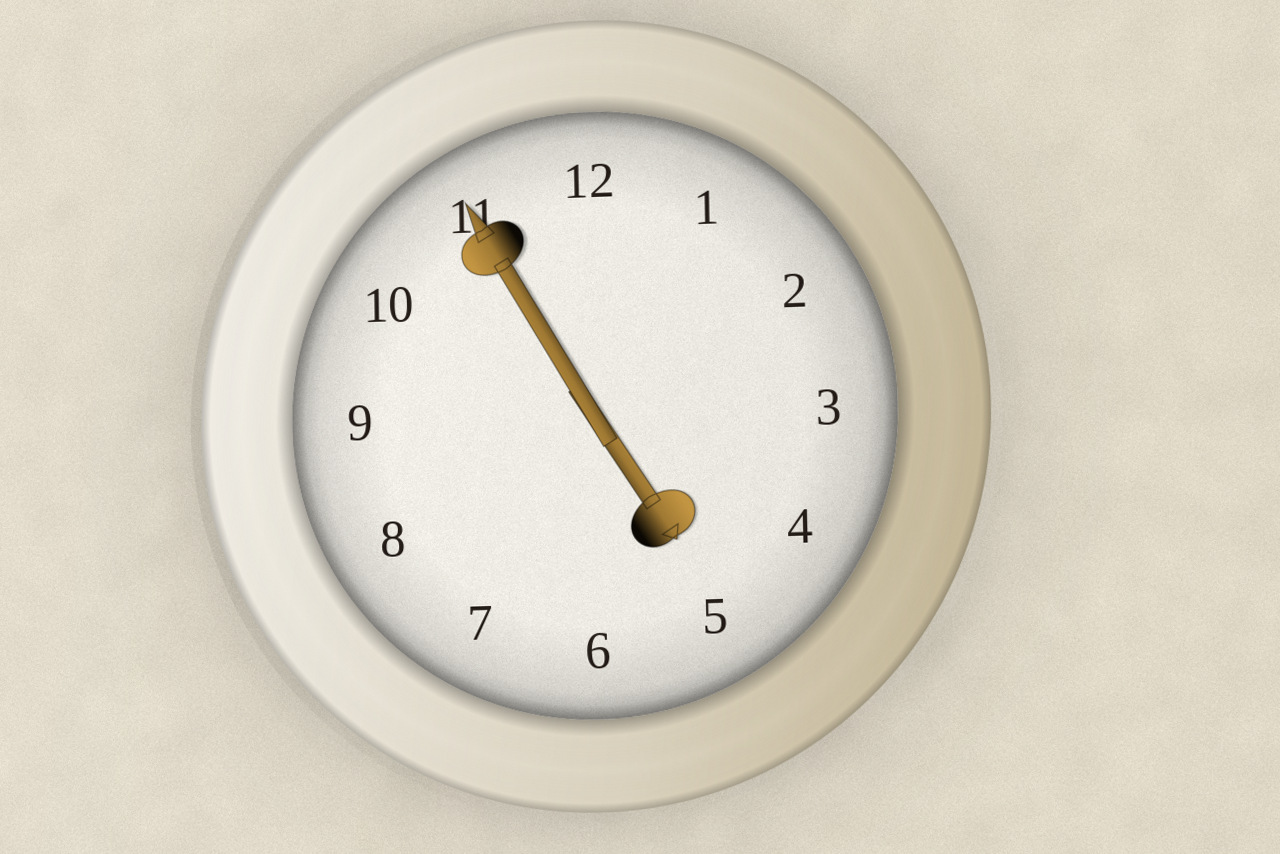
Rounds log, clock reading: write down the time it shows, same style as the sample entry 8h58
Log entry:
4h55
